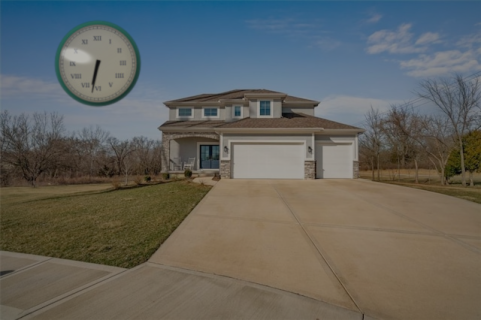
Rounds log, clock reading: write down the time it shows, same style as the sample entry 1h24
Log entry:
6h32
